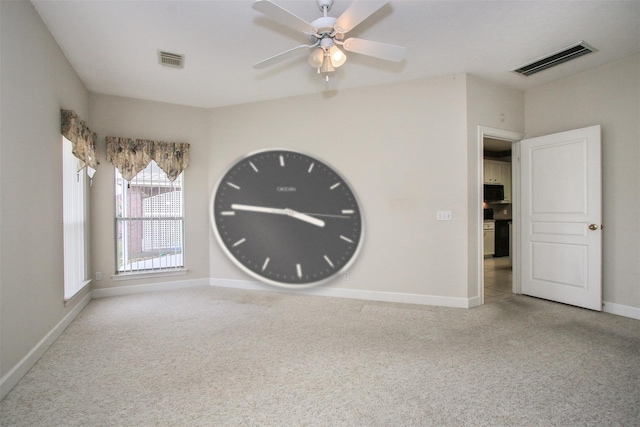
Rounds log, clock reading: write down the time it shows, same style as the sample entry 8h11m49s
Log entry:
3h46m16s
